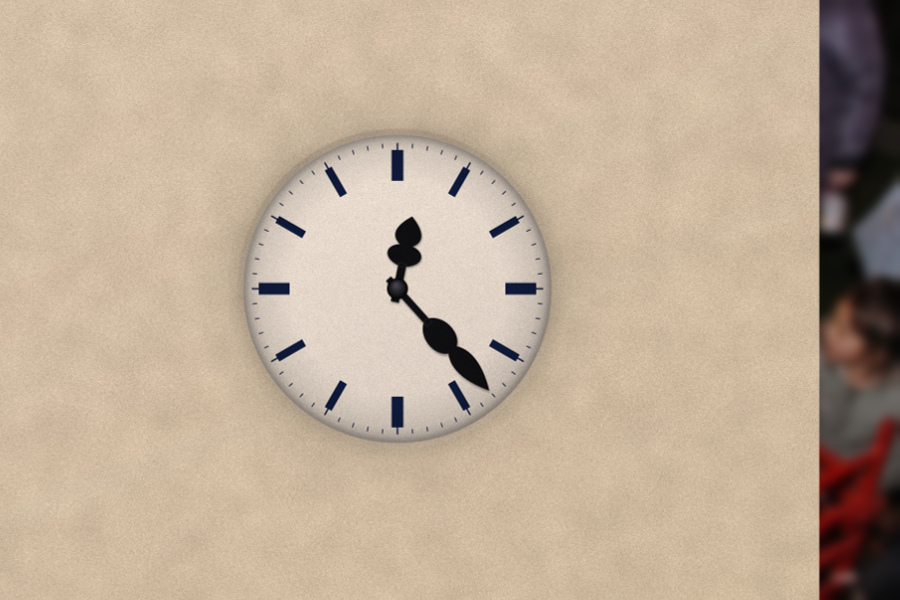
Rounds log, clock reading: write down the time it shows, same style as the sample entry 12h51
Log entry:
12h23
